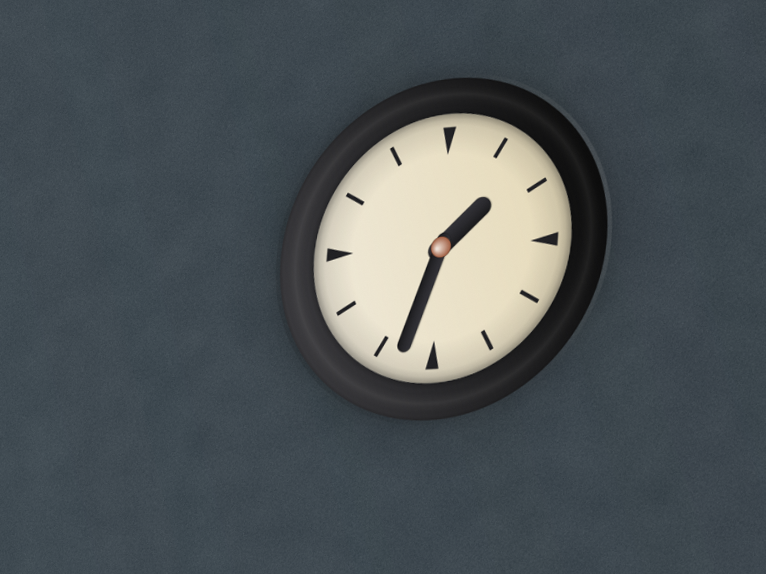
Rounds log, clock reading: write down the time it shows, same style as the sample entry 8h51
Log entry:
1h33
